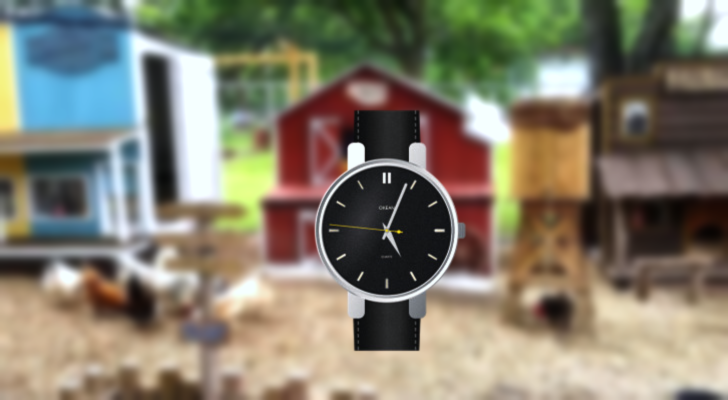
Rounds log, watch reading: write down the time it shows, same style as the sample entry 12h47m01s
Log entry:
5h03m46s
